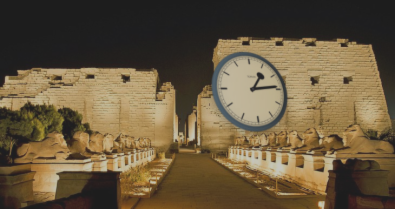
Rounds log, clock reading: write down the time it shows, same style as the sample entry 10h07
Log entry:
1h14
